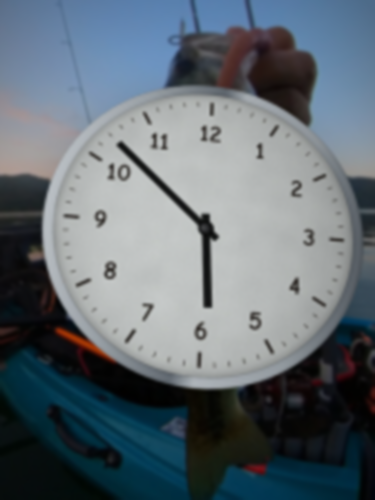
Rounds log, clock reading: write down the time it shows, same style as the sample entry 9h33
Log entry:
5h52
